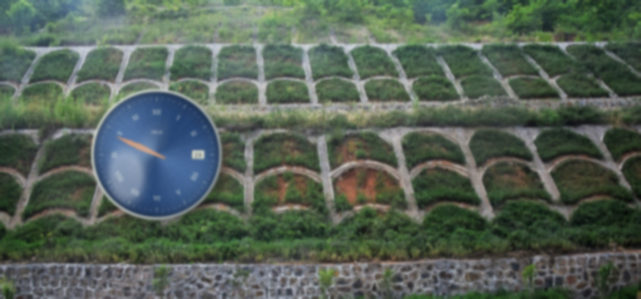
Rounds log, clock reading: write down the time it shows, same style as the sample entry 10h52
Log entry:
9h49
